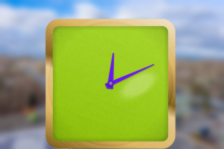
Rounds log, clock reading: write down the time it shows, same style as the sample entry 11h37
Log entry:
12h11
